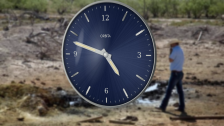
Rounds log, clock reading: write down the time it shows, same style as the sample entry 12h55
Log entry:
4h48
